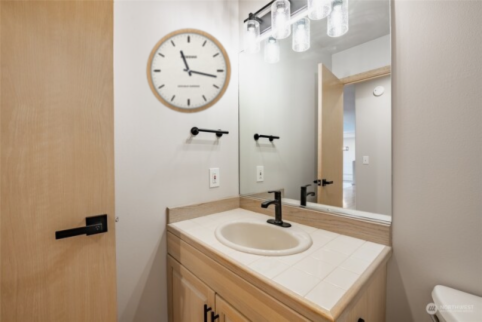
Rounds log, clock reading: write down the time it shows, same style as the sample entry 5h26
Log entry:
11h17
